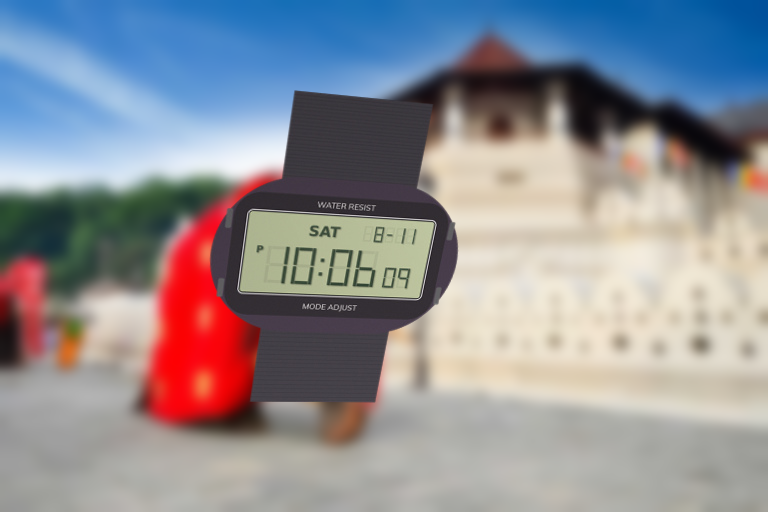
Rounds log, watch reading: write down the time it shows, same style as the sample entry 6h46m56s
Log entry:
10h06m09s
